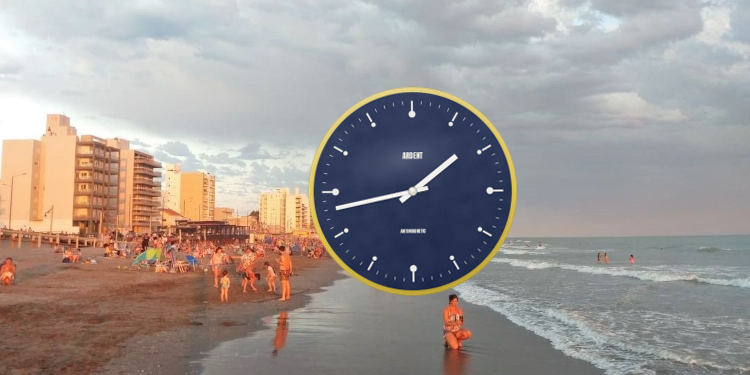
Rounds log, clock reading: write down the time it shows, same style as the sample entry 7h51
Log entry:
1h43
